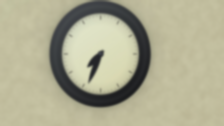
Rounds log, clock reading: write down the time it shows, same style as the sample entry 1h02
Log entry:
7h34
